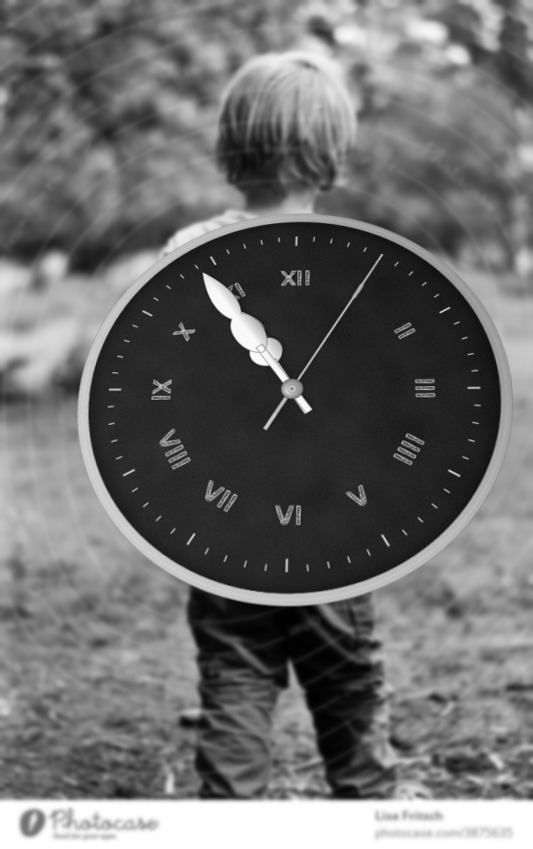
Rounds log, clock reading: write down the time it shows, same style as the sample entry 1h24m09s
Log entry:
10h54m05s
